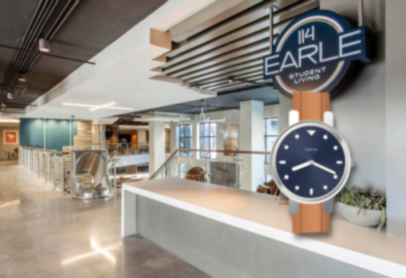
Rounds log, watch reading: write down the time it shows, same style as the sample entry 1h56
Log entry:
8h19
